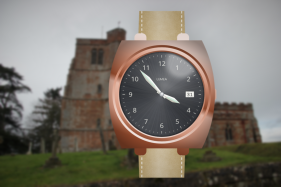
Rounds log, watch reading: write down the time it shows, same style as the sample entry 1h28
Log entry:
3h53
